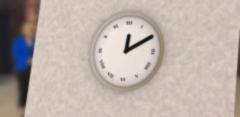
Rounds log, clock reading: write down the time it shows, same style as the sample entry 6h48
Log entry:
12h10
